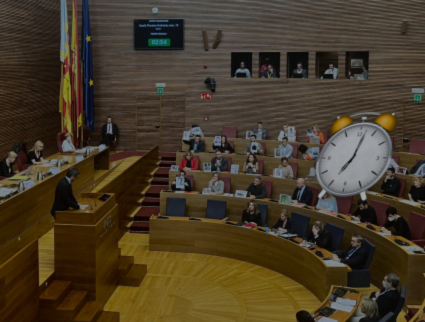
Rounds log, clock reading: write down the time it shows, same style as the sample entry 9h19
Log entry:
7h02
